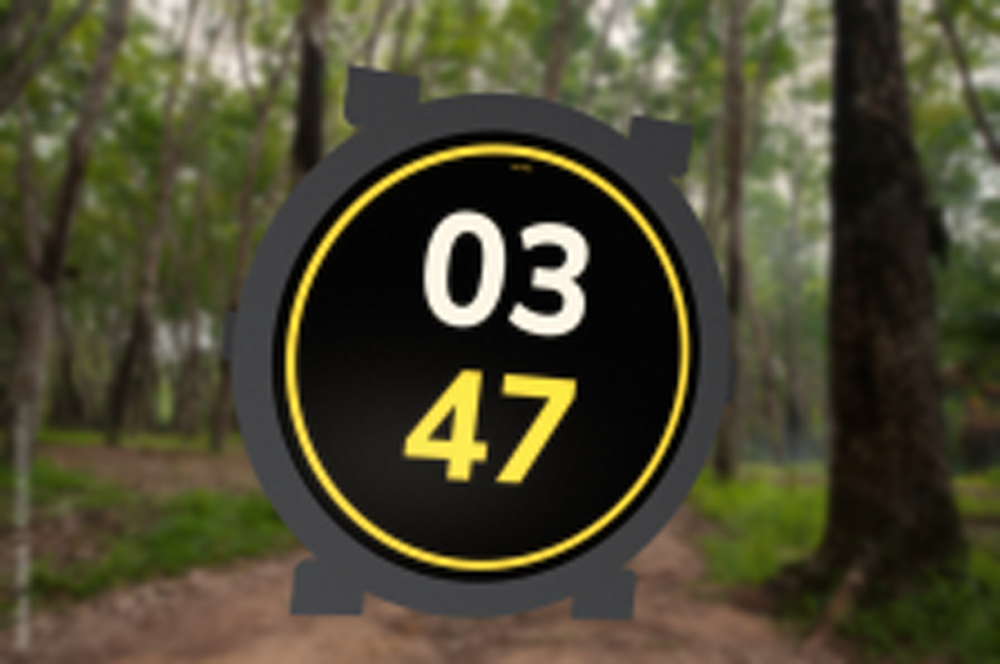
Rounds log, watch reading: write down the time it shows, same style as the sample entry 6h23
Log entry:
3h47
